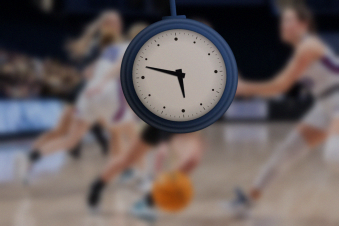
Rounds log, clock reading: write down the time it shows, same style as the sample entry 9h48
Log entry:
5h48
